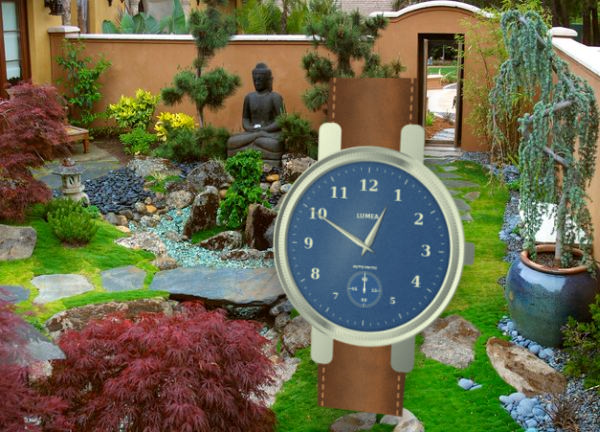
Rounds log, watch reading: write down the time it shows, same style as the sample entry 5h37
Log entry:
12h50
